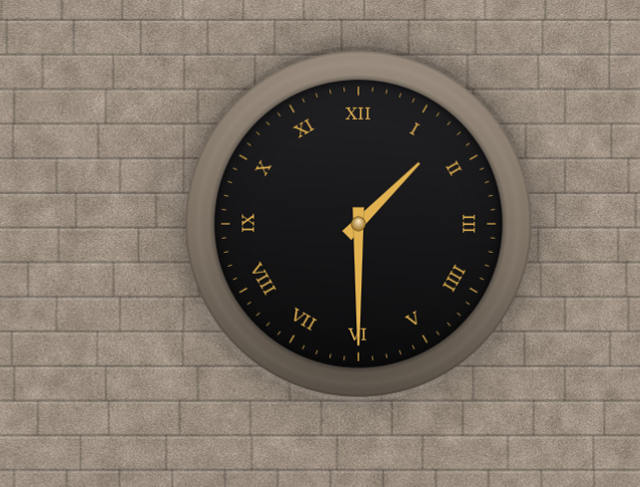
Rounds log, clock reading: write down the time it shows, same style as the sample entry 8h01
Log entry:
1h30
